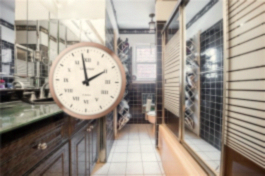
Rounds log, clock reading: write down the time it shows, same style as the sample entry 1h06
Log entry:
1h58
